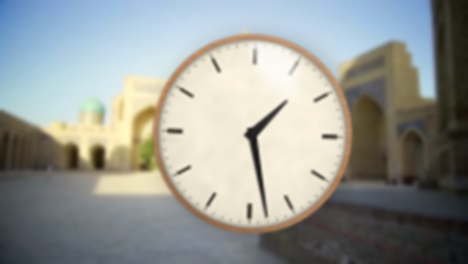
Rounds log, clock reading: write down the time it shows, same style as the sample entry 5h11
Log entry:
1h28
